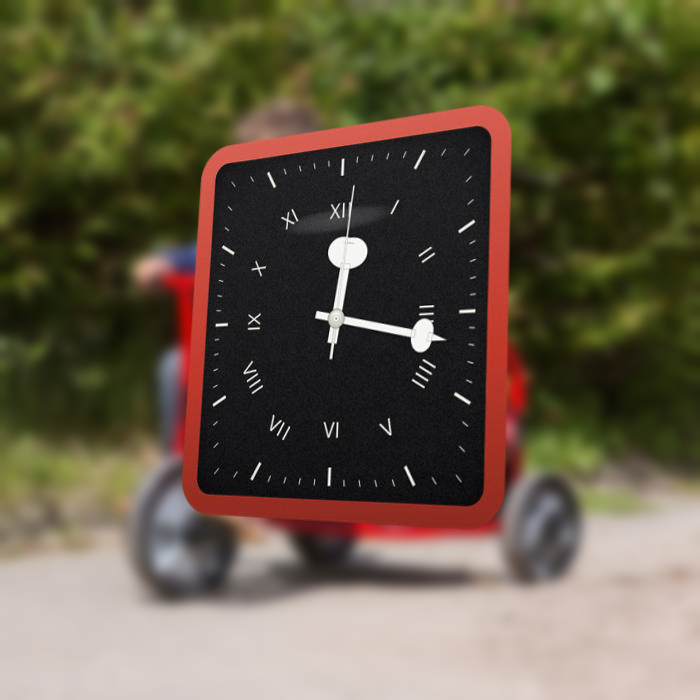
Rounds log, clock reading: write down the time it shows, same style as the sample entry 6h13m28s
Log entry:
12h17m01s
